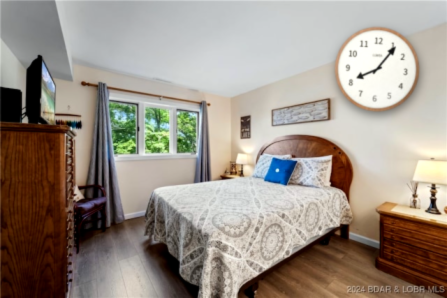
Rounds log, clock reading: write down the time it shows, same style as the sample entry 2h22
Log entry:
8h06
